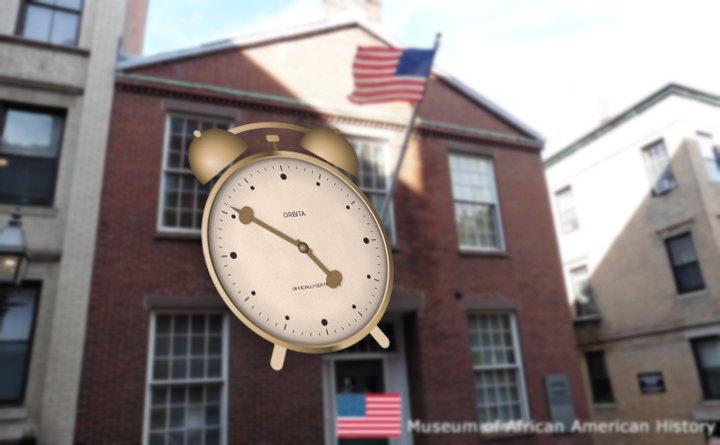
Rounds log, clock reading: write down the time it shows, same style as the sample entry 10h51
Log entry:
4h51
